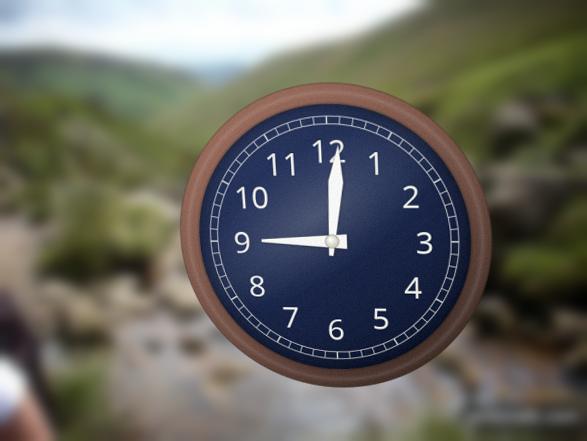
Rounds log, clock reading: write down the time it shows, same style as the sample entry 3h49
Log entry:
9h01
